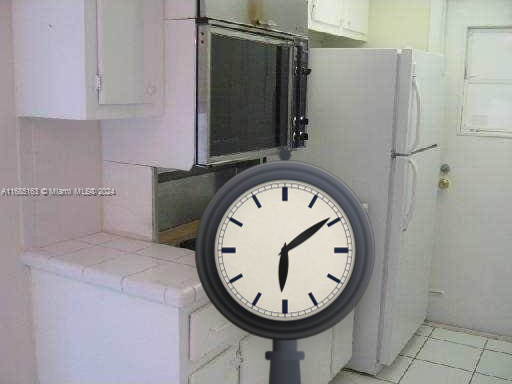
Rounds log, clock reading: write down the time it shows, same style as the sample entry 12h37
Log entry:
6h09
